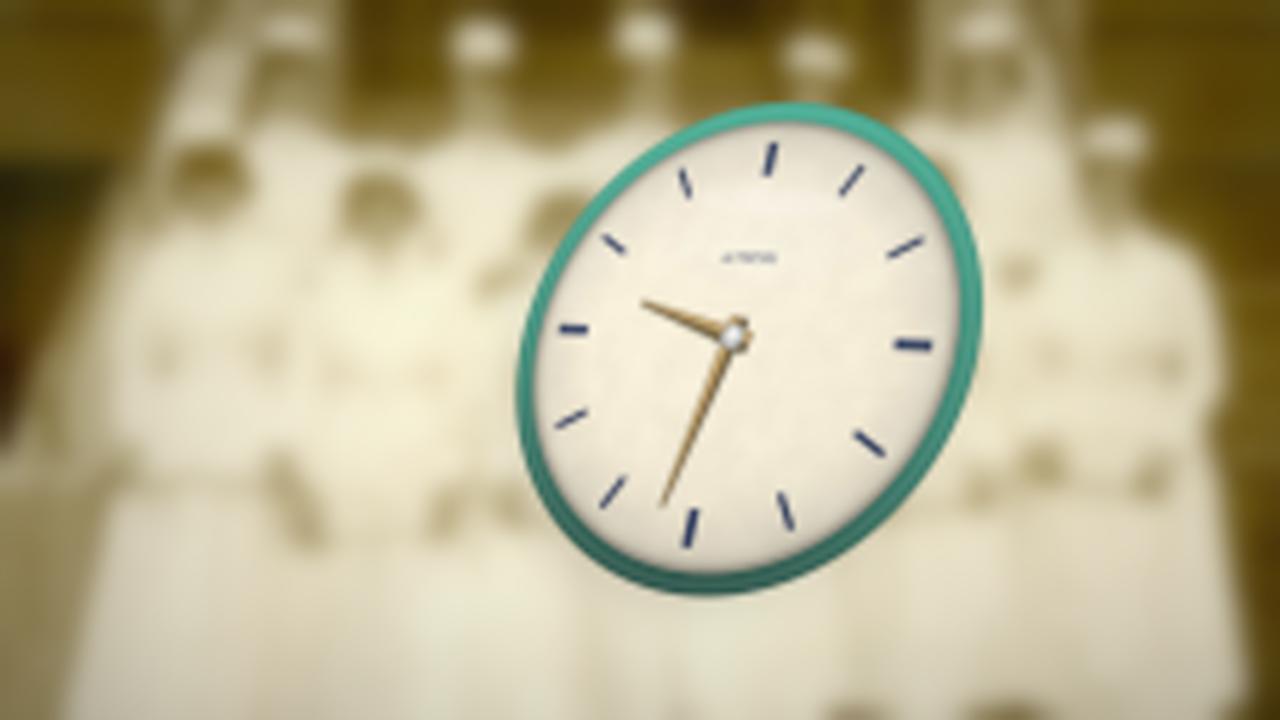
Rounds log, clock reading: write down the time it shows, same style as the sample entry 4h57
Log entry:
9h32
